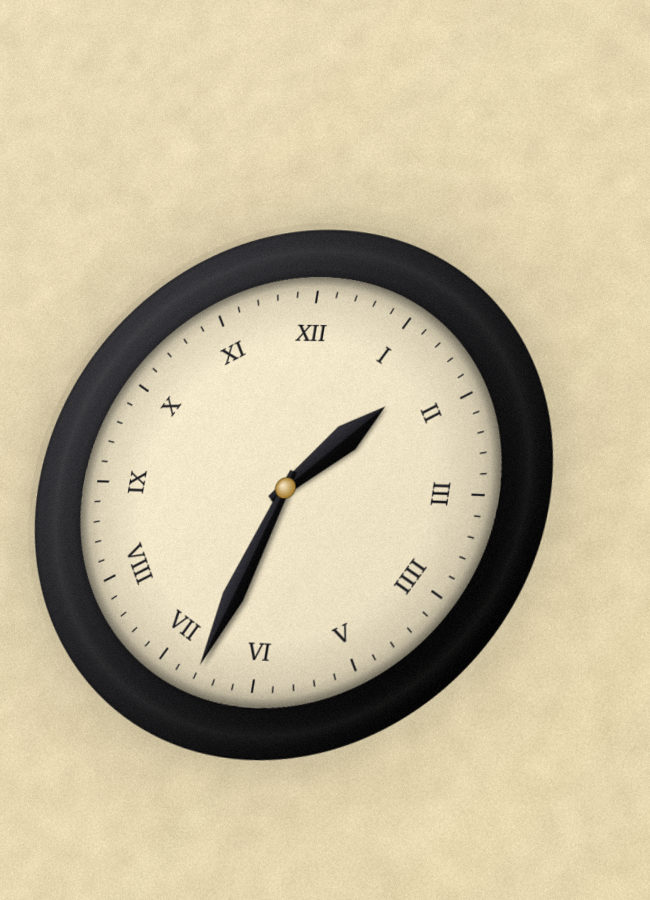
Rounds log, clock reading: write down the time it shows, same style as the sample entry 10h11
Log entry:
1h33
